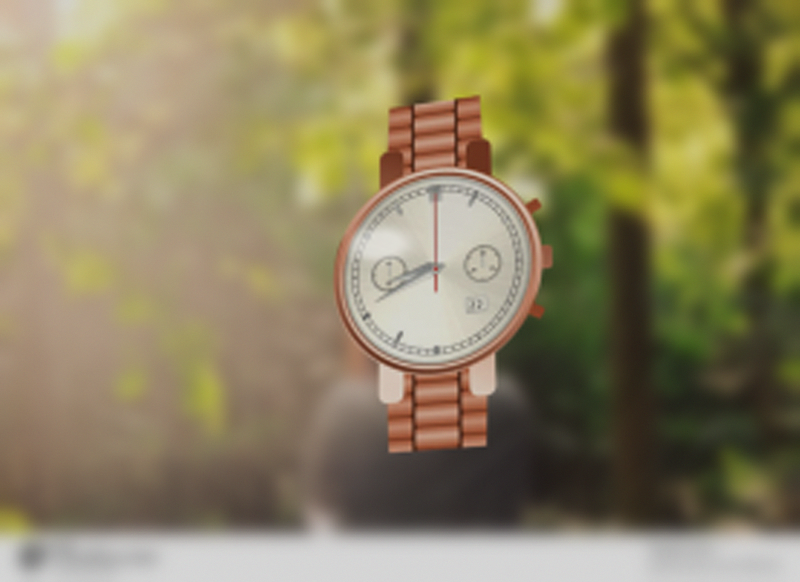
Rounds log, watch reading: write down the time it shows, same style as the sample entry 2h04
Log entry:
8h41
